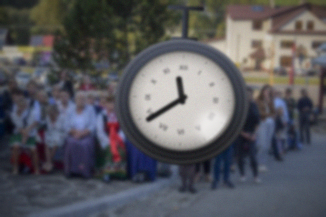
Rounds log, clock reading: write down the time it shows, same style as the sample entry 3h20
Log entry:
11h39
